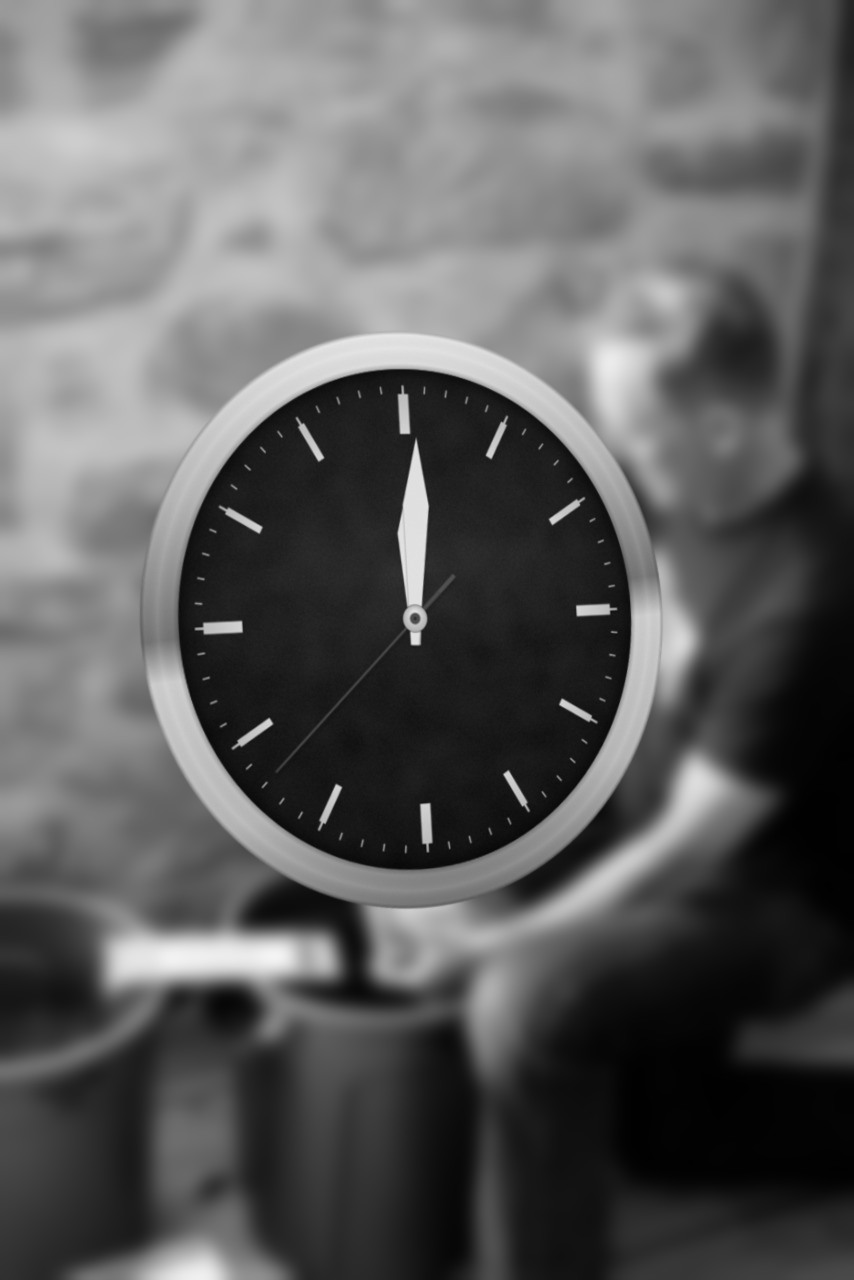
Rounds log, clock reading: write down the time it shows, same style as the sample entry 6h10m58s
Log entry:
12h00m38s
